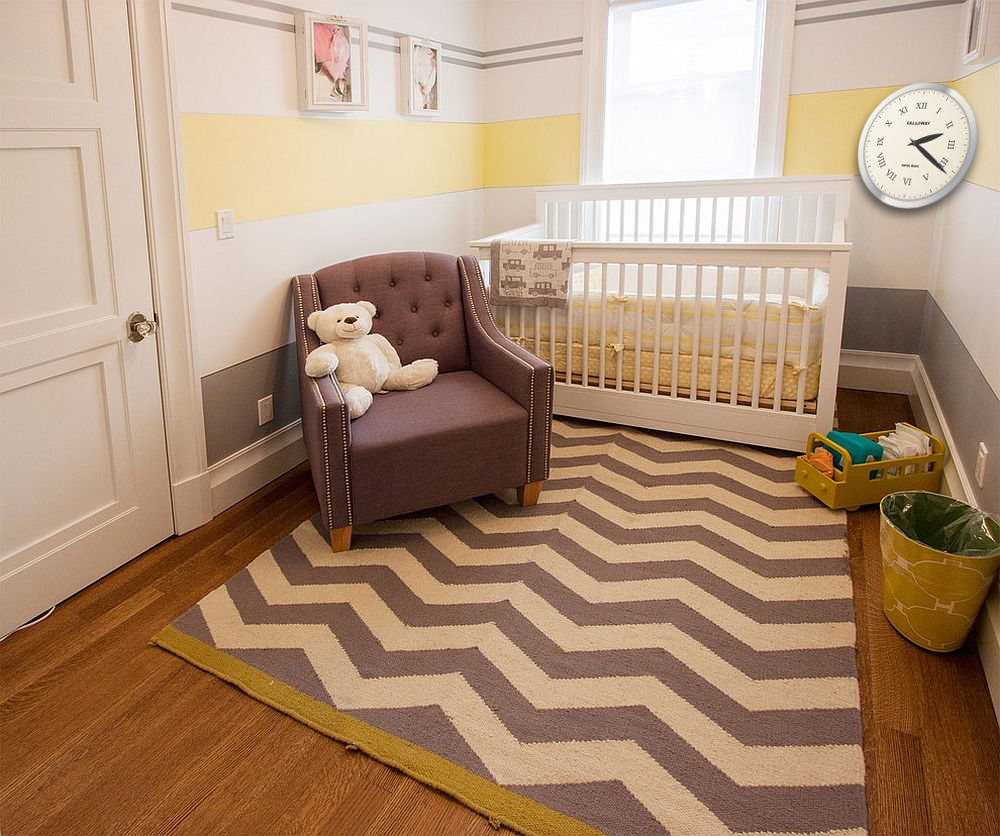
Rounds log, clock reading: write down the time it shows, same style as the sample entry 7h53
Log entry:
2h21
